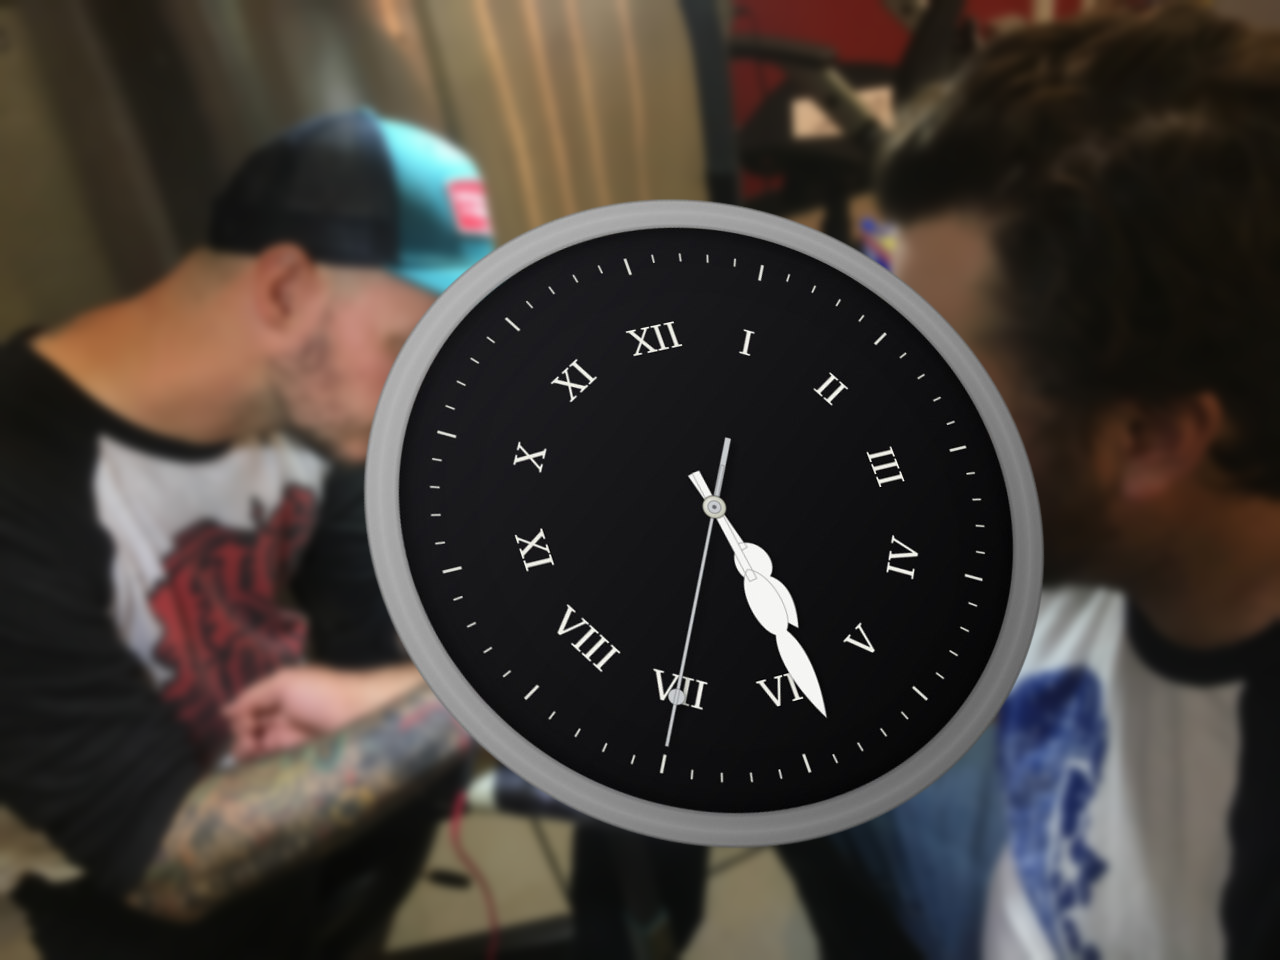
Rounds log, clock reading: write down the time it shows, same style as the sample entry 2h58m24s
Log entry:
5h28m35s
